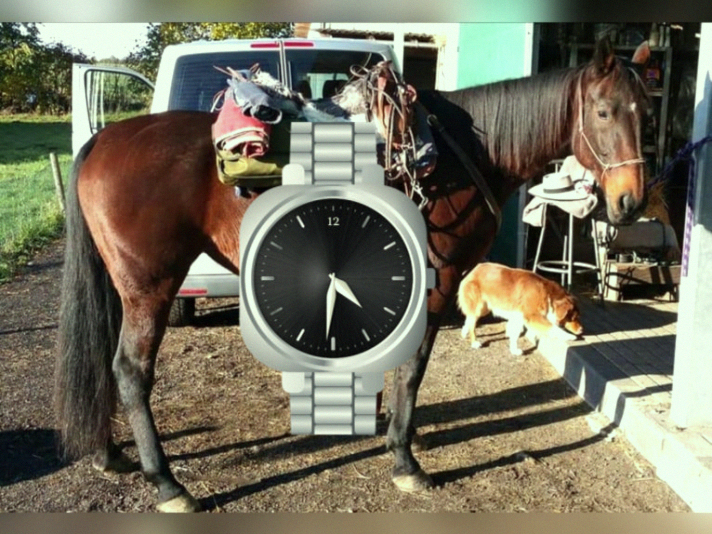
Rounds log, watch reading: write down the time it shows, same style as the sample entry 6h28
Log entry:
4h31
